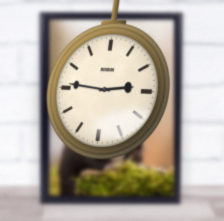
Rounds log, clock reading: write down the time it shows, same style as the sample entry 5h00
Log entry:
2h46
